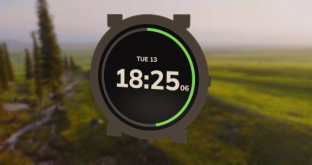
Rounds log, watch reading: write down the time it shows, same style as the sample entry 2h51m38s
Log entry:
18h25m06s
